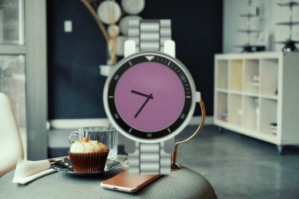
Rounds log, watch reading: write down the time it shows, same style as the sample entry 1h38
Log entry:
9h36
